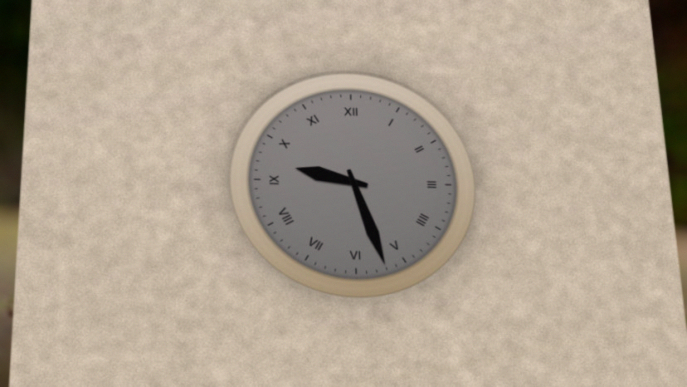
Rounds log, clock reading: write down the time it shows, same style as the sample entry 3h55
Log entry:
9h27
